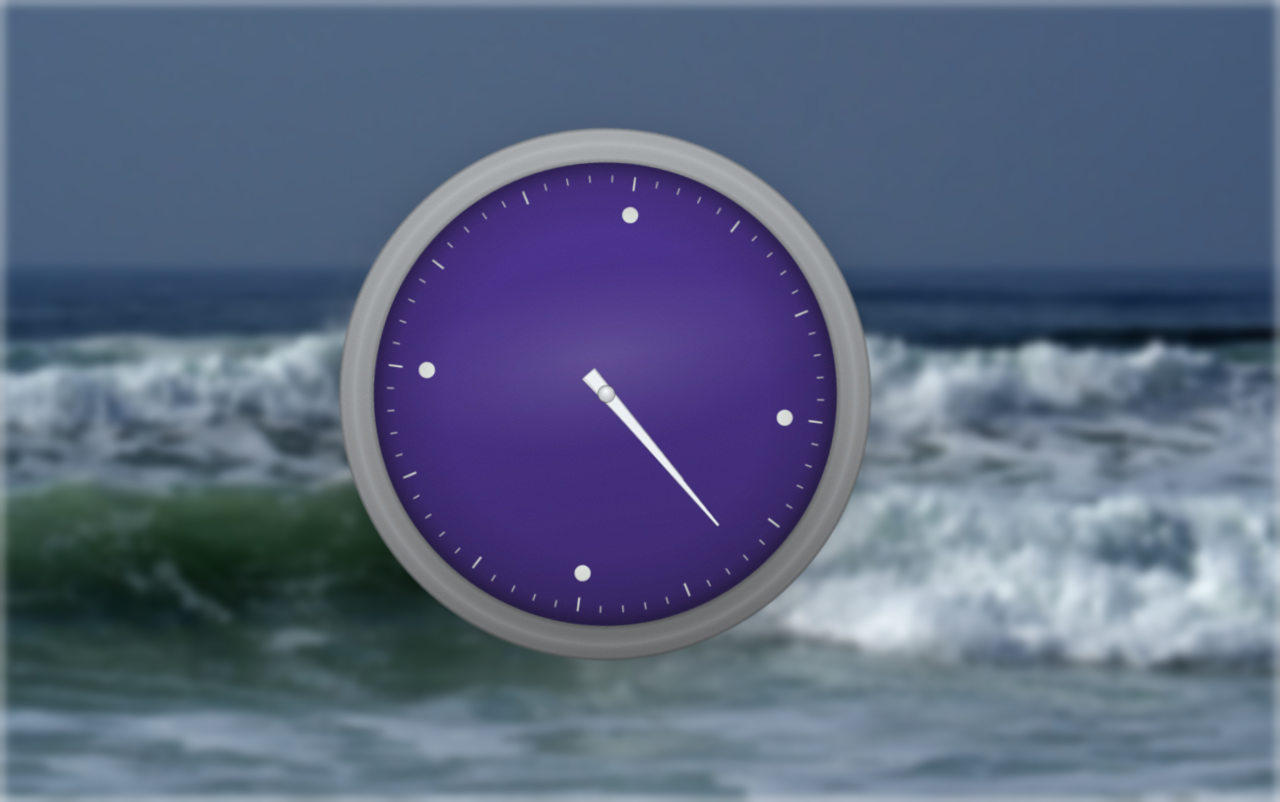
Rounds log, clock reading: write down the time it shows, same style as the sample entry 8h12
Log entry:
4h22
